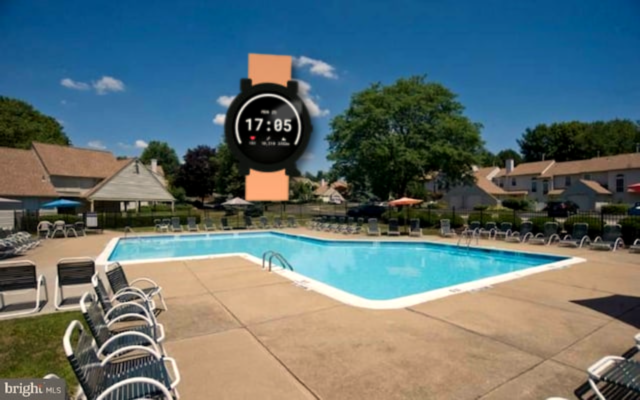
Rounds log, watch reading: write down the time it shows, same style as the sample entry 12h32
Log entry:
17h05
